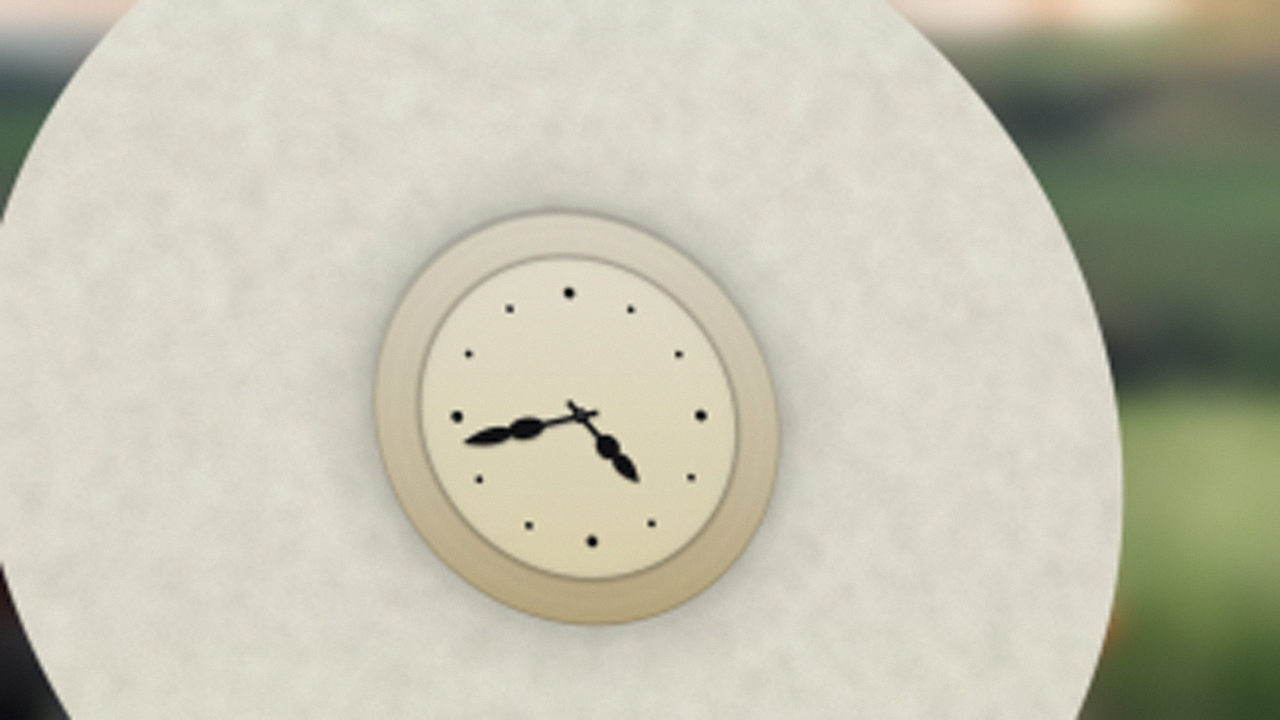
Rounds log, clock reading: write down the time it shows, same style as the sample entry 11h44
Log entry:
4h43
